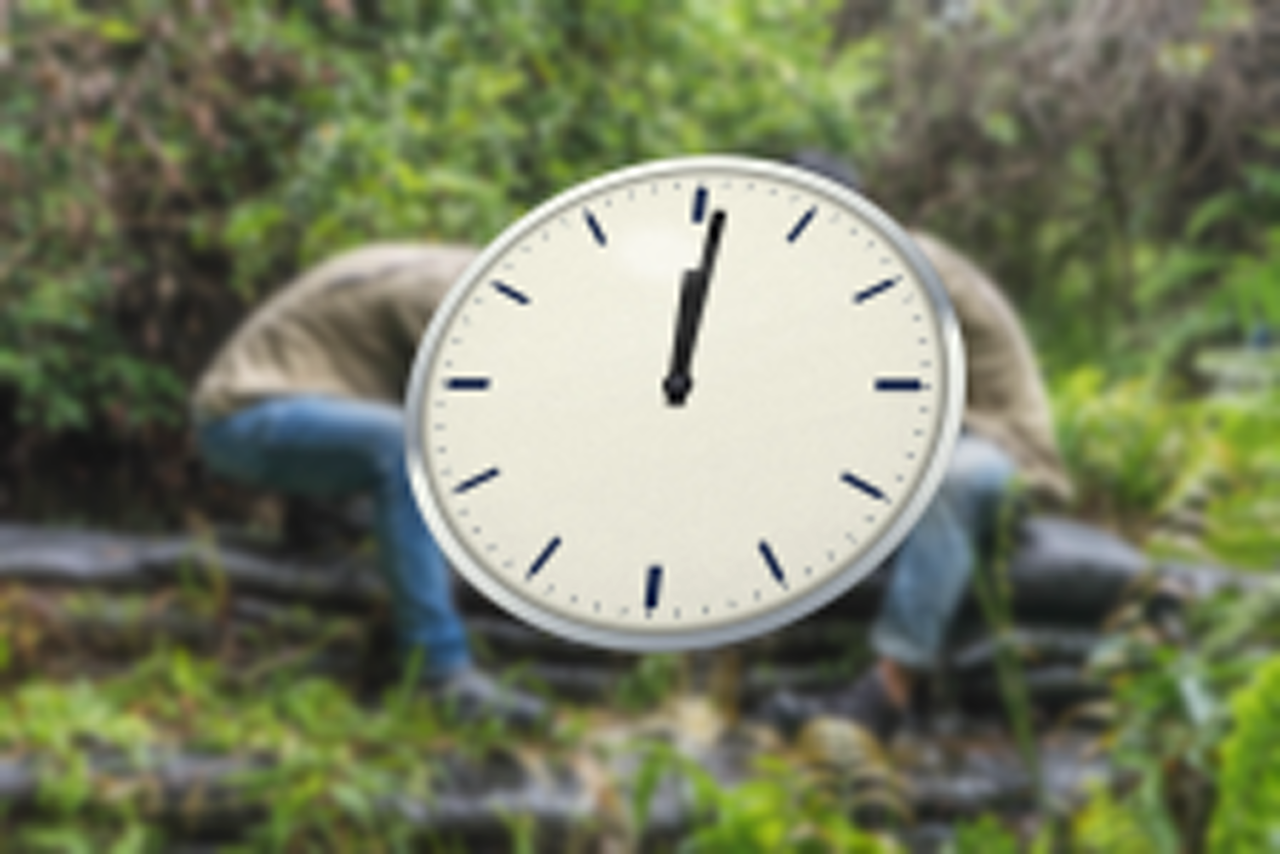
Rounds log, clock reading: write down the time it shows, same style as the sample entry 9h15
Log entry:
12h01
